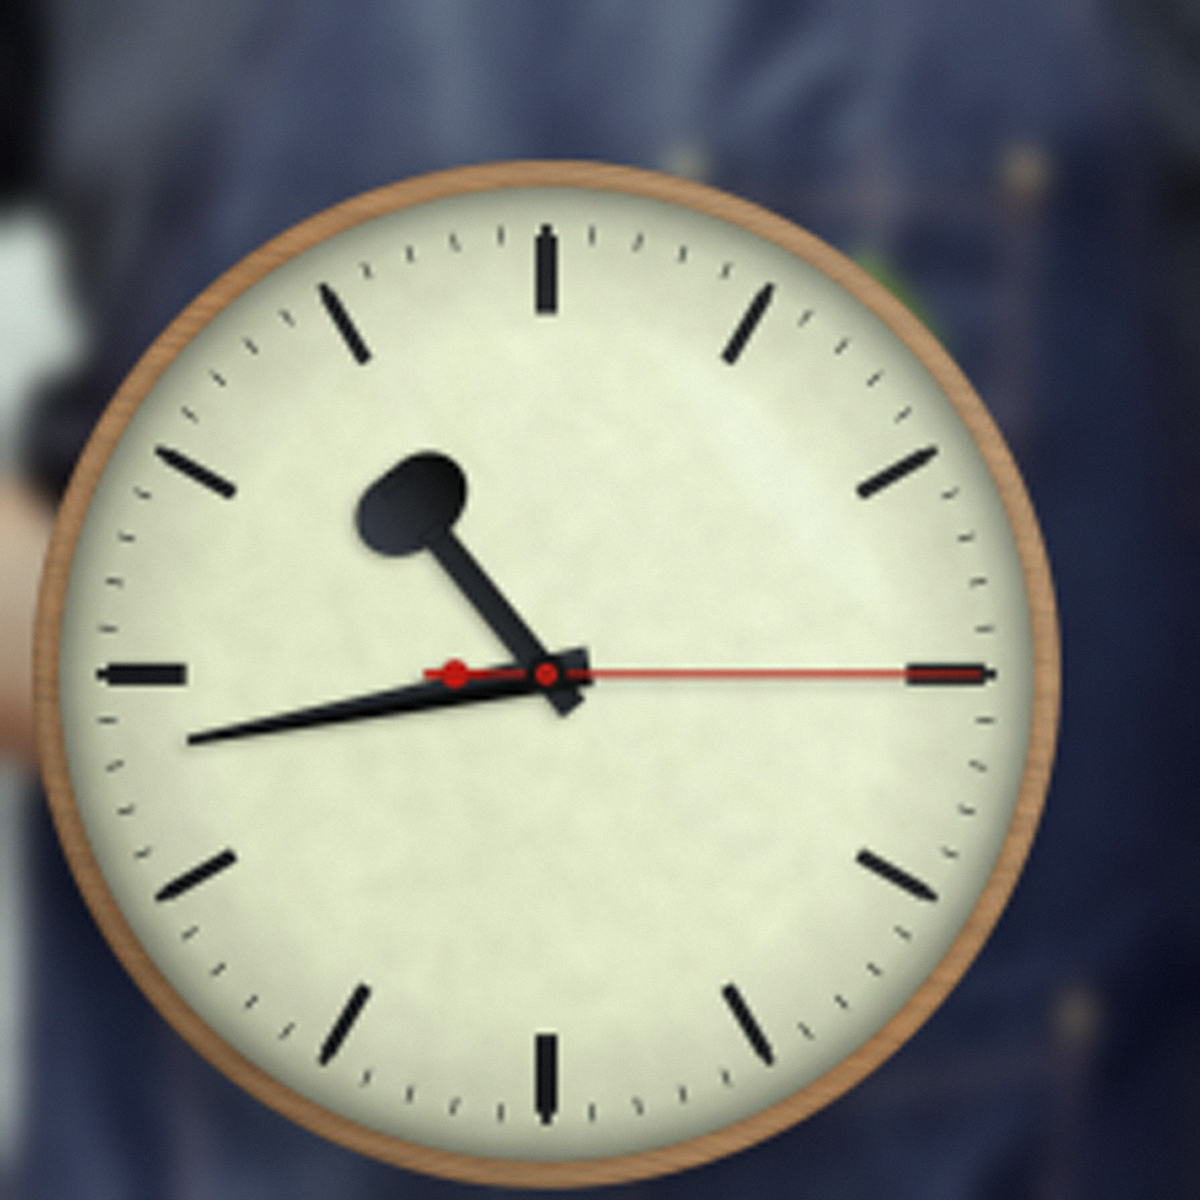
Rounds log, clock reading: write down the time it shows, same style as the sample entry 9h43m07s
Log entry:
10h43m15s
